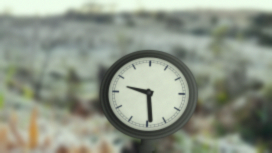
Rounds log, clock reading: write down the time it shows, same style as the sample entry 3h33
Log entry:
9h29
